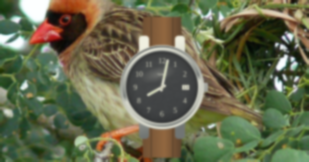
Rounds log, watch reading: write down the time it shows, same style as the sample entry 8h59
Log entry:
8h02
